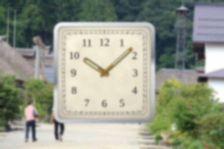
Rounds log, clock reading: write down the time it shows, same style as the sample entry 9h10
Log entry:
10h08
